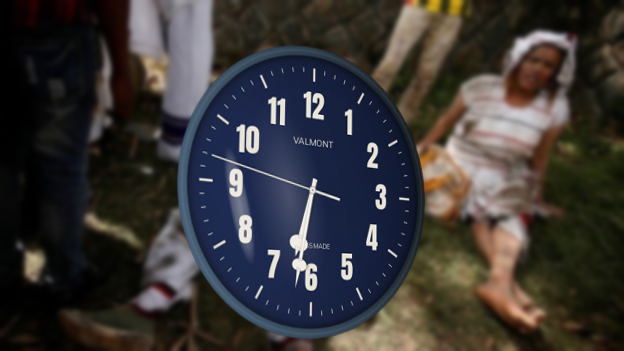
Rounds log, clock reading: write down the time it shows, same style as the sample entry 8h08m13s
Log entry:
6h31m47s
